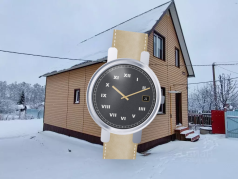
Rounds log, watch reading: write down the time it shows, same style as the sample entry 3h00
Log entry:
10h11
